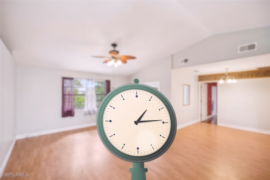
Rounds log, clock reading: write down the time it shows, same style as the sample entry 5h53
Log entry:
1h14
